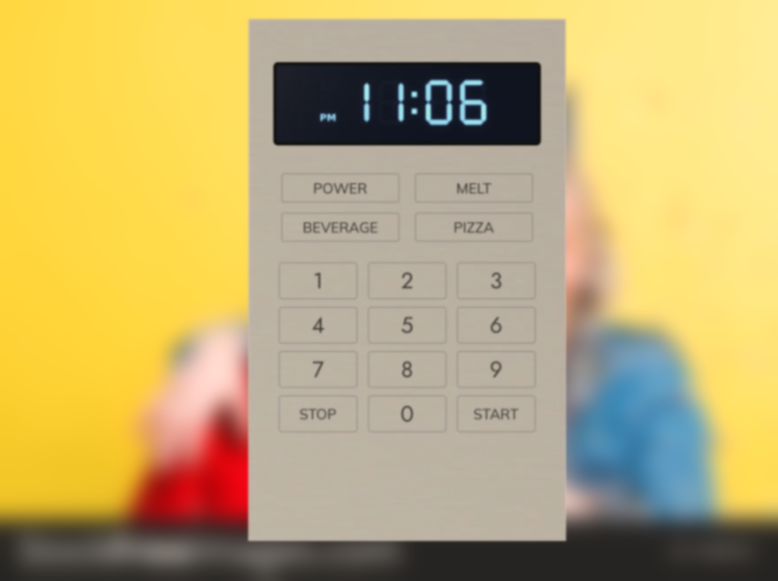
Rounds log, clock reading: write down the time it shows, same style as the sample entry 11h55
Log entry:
11h06
